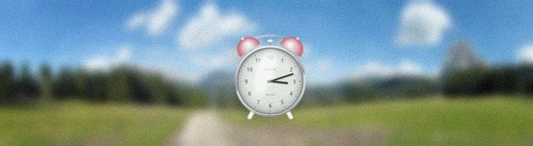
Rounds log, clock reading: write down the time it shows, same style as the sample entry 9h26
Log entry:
3h12
